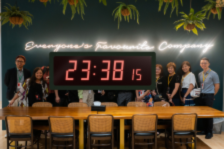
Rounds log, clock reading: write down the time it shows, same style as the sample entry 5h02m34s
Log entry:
23h38m15s
